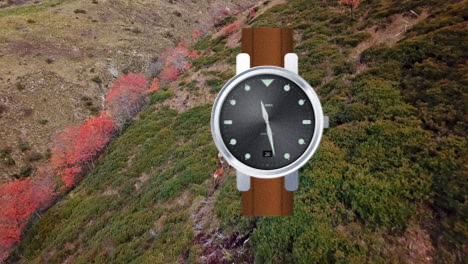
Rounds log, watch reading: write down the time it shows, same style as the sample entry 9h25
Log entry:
11h28
